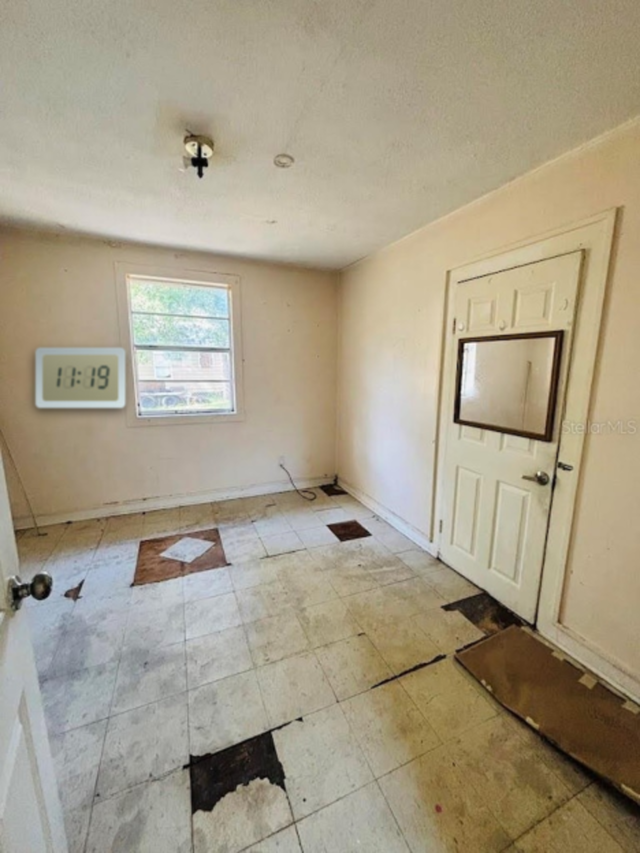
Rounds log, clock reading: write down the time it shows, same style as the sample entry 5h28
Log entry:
11h19
